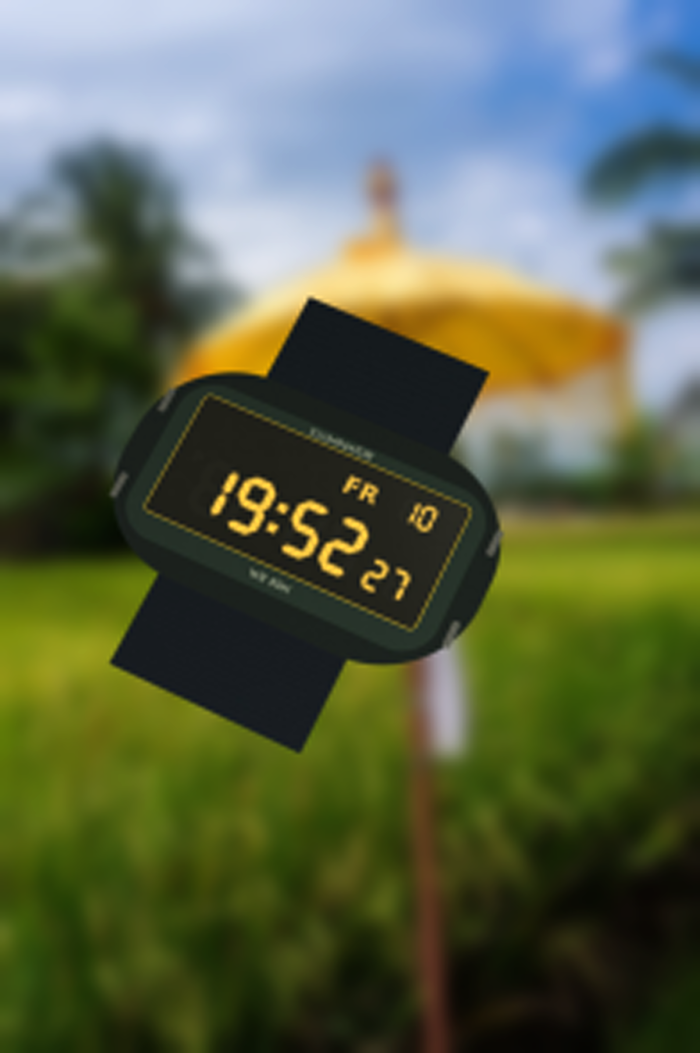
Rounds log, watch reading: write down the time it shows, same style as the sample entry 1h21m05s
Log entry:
19h52m27s
